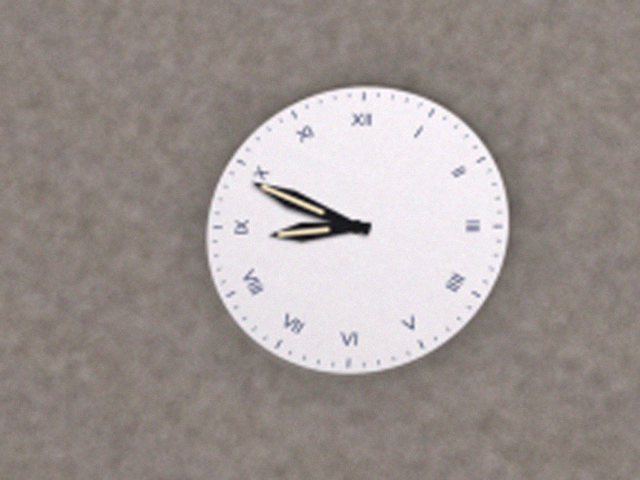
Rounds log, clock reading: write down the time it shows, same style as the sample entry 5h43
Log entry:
8h49
